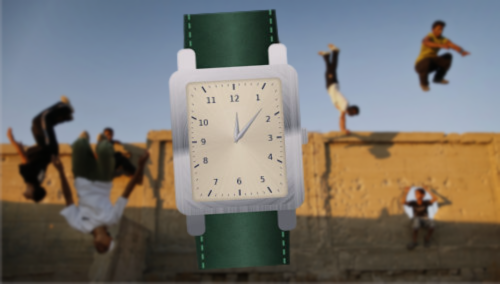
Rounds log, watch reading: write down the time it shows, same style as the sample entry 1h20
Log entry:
12h07
